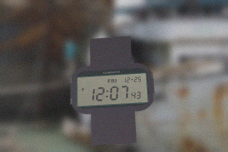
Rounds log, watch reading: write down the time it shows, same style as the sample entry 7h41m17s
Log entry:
12h07m43s
